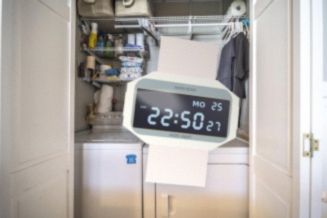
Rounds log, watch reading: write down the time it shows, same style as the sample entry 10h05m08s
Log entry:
22h50m27s
